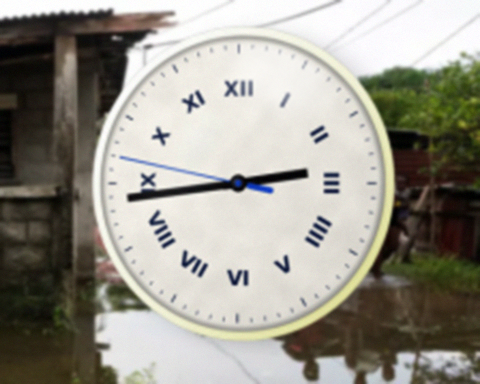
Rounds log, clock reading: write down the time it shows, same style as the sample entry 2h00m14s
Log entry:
2h43m47s
